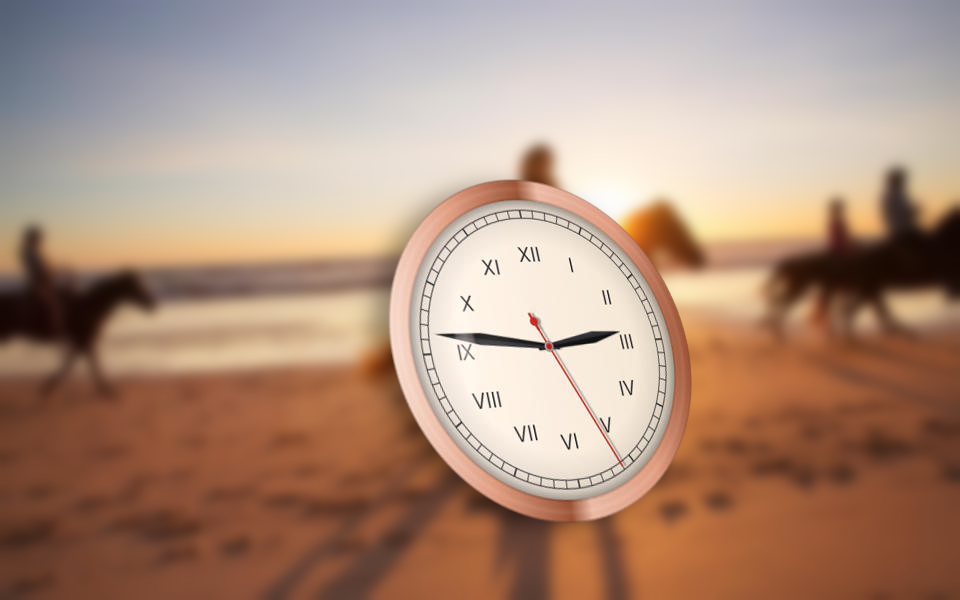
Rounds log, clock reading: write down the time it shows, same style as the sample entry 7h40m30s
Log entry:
2h46m26s
